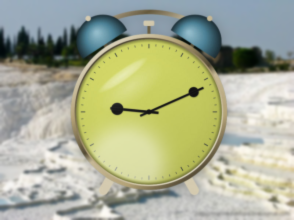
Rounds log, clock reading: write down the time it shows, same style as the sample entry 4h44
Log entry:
9h11
